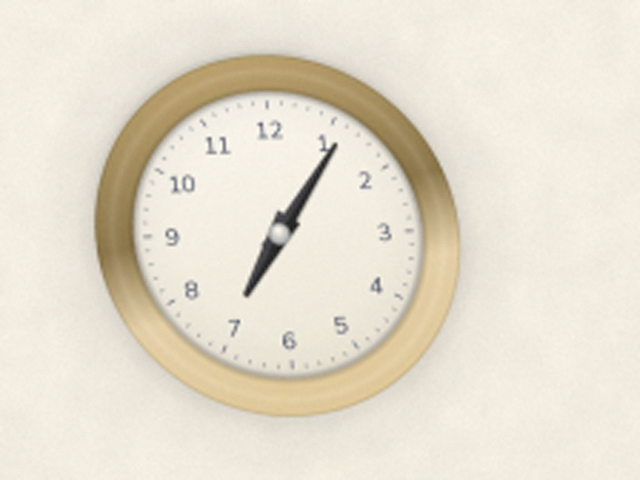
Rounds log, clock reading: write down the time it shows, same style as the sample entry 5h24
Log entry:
7h06
